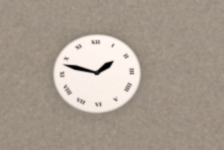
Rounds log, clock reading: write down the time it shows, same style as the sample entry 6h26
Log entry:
1h48
